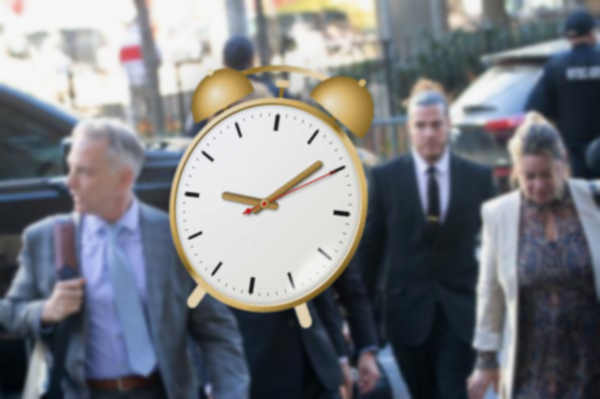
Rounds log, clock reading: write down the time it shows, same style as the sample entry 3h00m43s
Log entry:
9h08m10s
